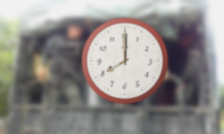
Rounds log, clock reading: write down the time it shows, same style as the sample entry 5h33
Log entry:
8h00
